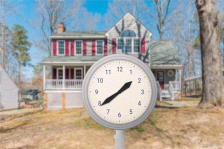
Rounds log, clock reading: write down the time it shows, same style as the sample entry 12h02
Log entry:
1h39
